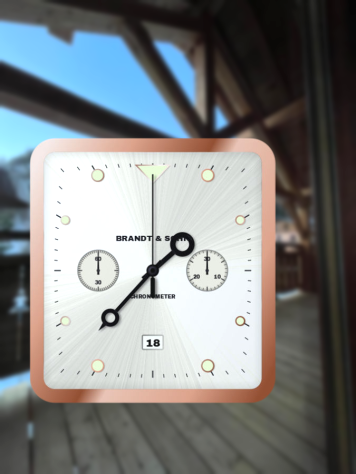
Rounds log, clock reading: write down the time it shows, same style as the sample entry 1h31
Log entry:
1h37
